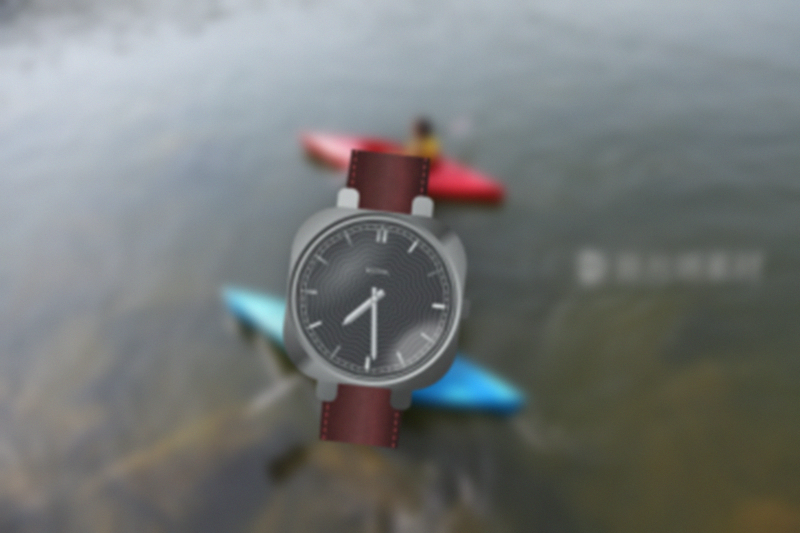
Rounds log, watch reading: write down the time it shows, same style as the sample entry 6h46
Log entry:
7h29
